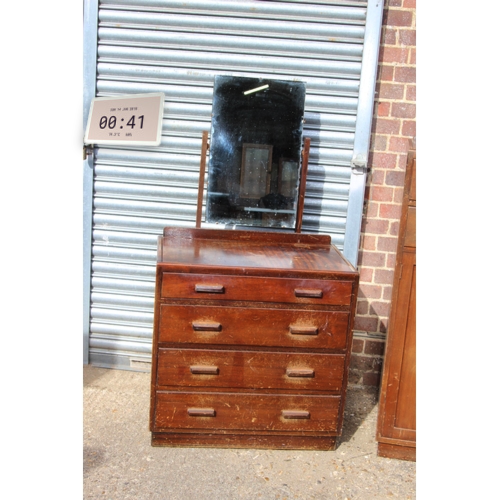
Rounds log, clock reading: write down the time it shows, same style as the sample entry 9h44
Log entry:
0h41
